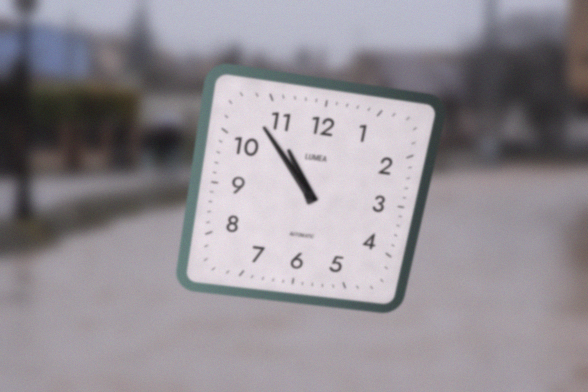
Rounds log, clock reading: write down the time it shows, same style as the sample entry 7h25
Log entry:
10h53
